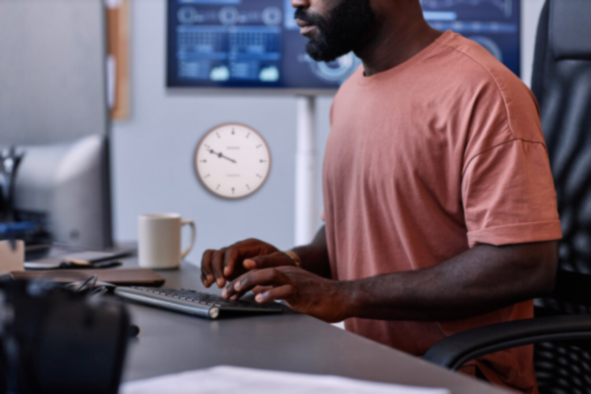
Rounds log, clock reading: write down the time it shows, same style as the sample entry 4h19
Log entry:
9h49
